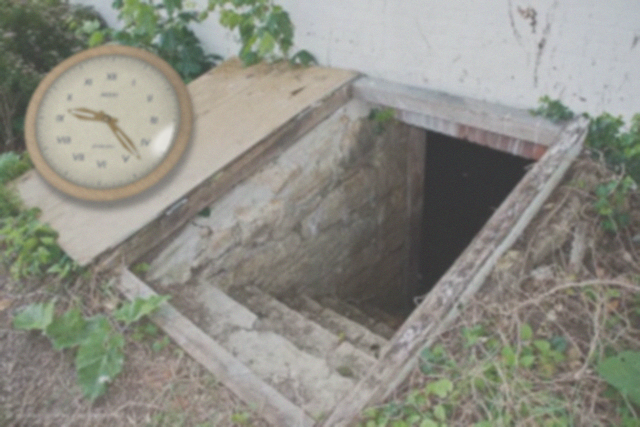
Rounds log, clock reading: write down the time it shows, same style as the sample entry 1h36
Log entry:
9h23
